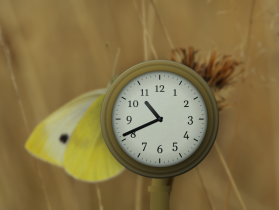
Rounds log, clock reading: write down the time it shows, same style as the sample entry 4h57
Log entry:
10h41
